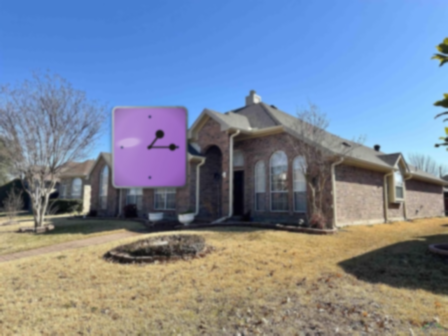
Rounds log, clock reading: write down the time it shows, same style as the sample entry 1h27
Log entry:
1h15
